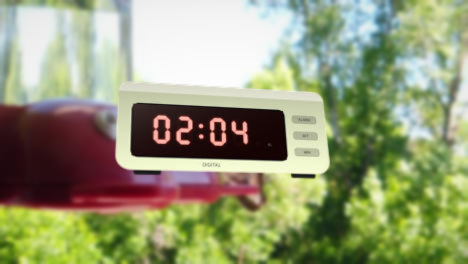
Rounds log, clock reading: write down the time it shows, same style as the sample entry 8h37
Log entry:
2h04
